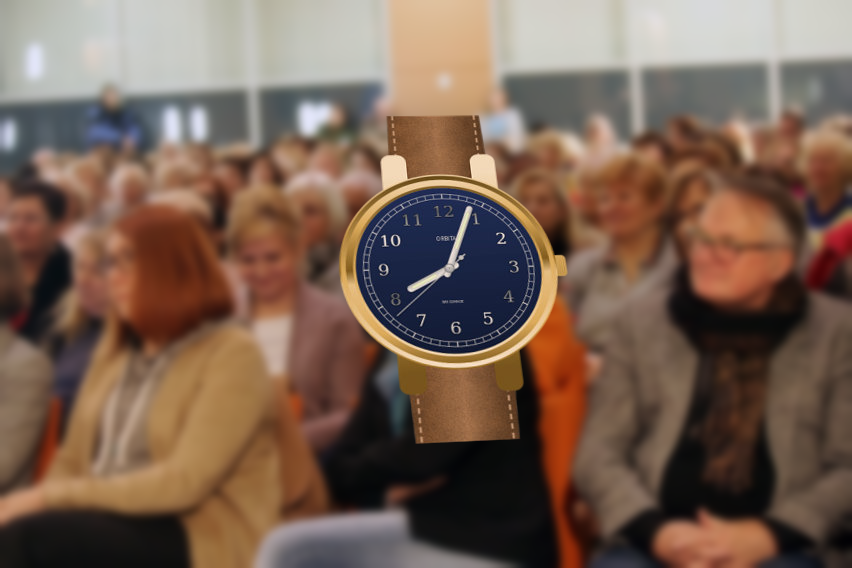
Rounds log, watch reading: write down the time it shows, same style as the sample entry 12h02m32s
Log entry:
8h03m38s
